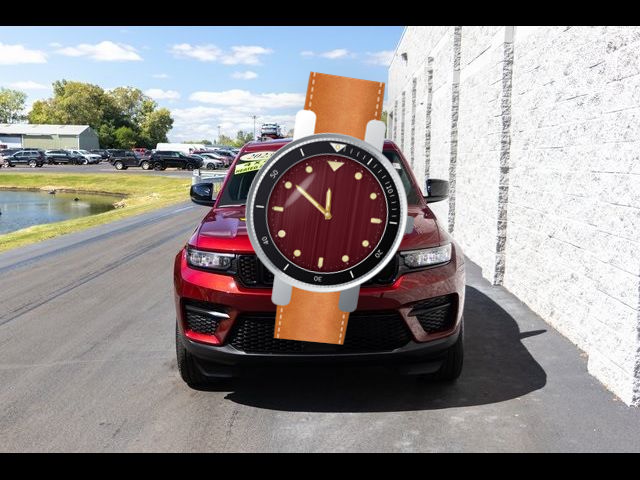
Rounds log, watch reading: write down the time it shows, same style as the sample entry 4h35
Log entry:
11h51
